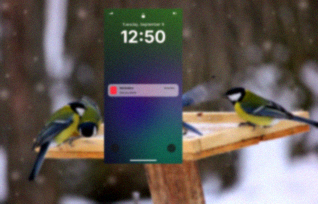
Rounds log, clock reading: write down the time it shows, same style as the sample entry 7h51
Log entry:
12h50
